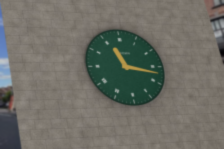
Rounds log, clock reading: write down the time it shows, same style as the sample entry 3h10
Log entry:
11h17
